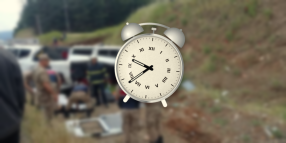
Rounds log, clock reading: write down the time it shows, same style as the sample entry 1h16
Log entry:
9h38
